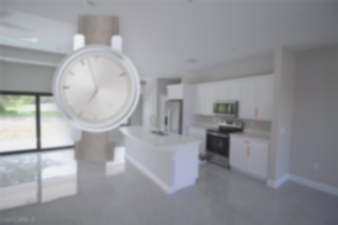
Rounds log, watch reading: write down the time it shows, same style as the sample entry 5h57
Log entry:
6h57
